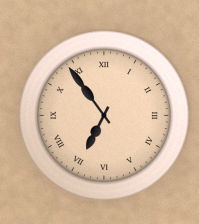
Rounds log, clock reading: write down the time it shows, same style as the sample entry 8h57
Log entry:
6h54
